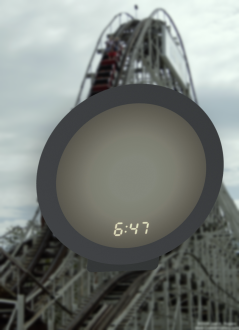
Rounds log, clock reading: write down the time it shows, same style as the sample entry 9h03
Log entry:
6h47
